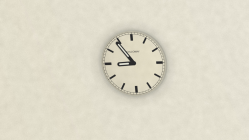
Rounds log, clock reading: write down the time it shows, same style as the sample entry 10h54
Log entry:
8h54
